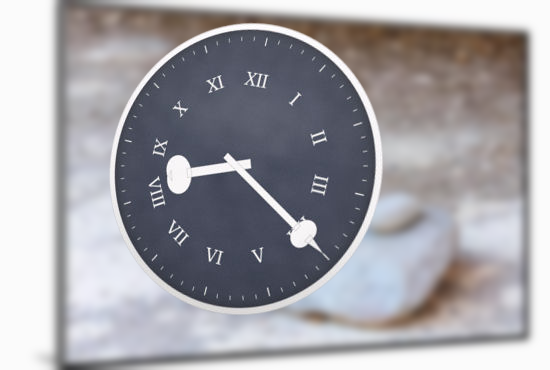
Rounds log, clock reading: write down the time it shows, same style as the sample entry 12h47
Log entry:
8h20
